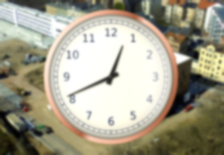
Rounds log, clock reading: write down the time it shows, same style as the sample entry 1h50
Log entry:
12h41
